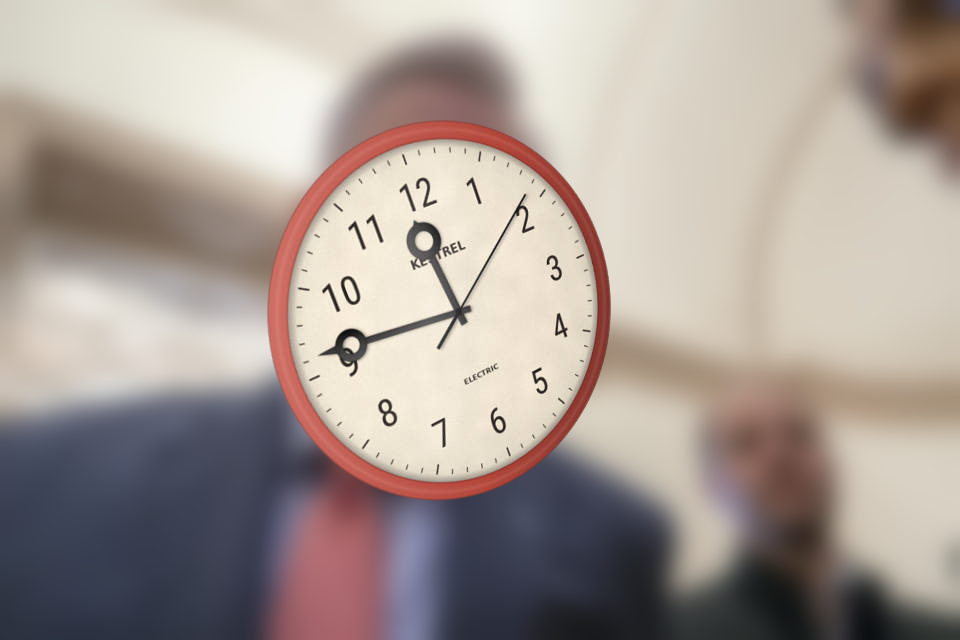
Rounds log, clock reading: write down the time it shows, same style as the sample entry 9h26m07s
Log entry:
11h46m09s
